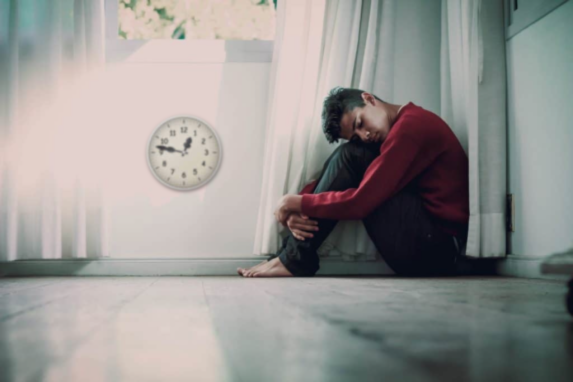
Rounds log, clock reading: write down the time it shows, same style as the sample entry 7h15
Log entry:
12h47
